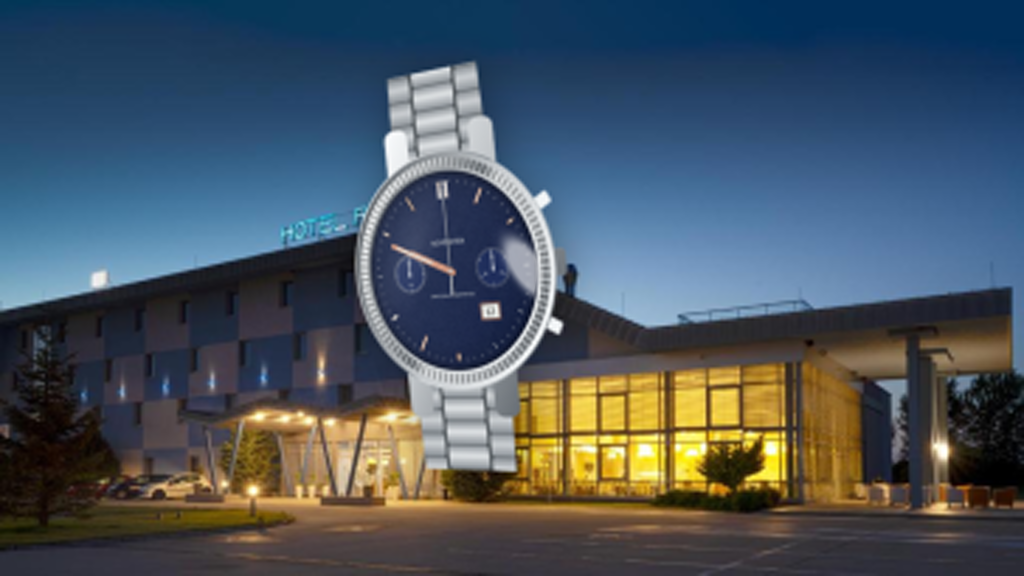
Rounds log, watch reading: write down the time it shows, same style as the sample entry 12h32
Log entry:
9h49
